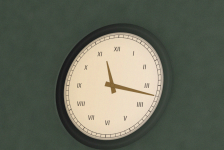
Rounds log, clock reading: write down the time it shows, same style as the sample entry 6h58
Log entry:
11h17
